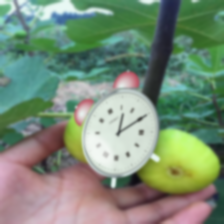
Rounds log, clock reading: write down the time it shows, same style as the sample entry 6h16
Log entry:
1h15
